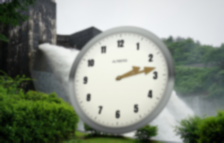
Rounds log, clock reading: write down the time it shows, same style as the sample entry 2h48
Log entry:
2h13
